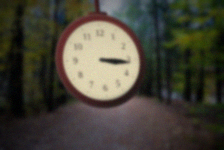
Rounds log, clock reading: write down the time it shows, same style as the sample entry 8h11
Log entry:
3h16
